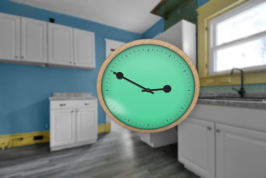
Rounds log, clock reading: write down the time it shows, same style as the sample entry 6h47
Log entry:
2h50
